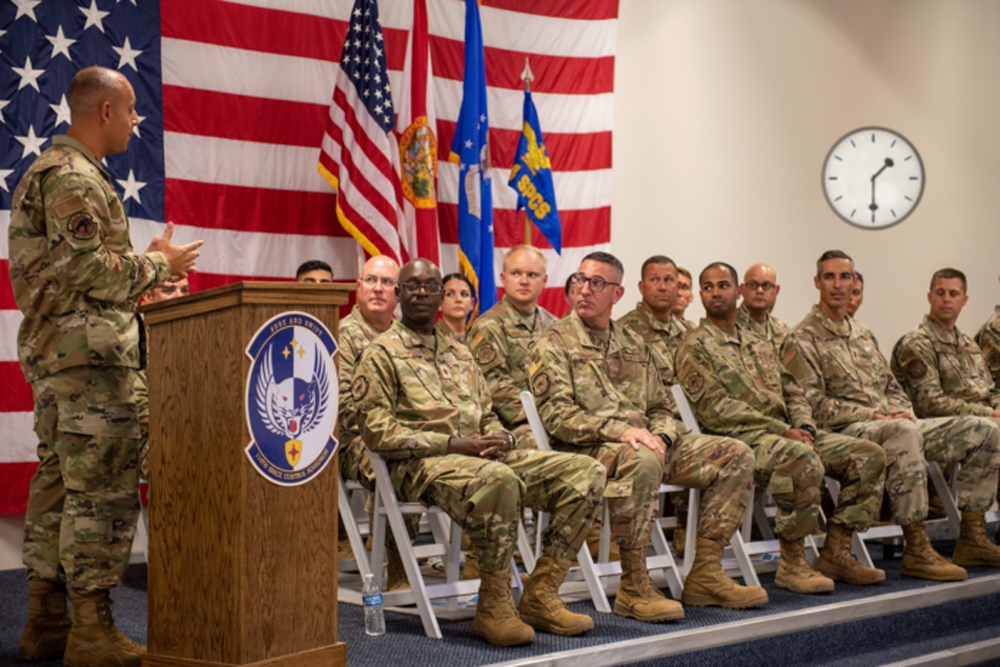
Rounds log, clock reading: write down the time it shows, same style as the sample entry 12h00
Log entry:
1h30
